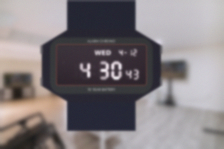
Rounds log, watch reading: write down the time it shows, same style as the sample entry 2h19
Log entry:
4h30
